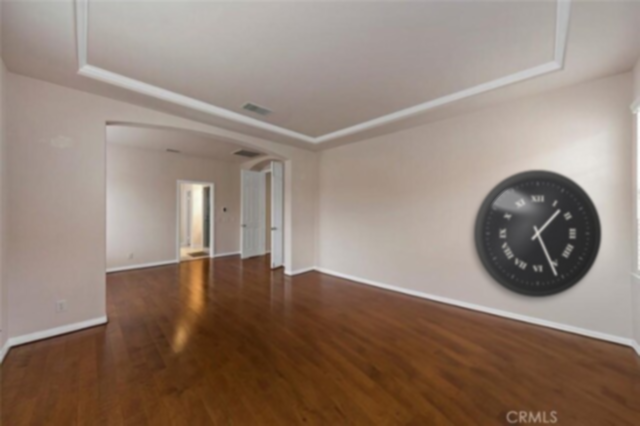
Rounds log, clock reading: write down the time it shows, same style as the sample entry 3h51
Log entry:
1h26
